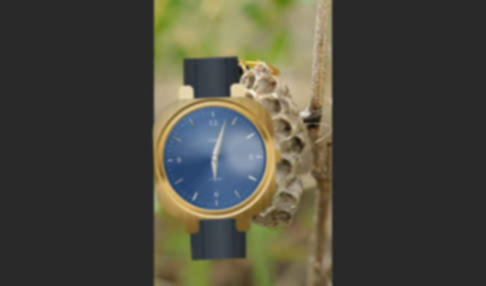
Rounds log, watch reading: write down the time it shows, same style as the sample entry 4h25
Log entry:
6h03
